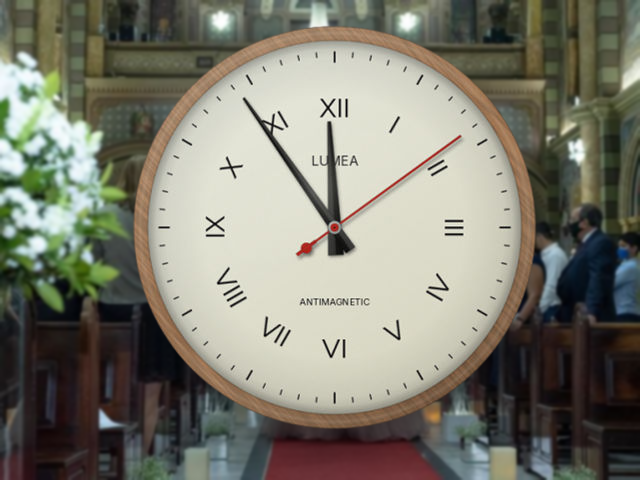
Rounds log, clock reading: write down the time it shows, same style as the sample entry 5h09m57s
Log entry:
11h54m09s
